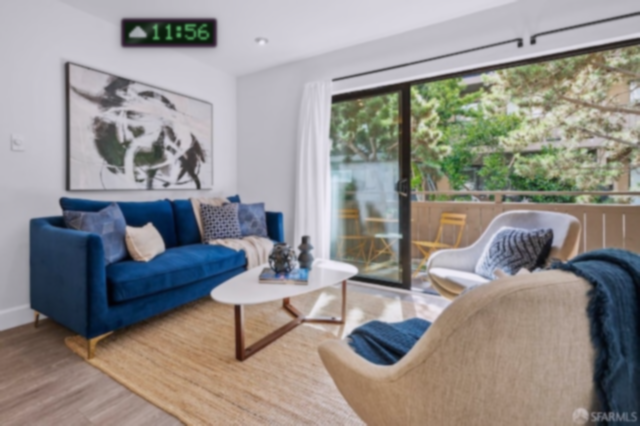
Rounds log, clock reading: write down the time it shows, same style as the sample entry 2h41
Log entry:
11h56
